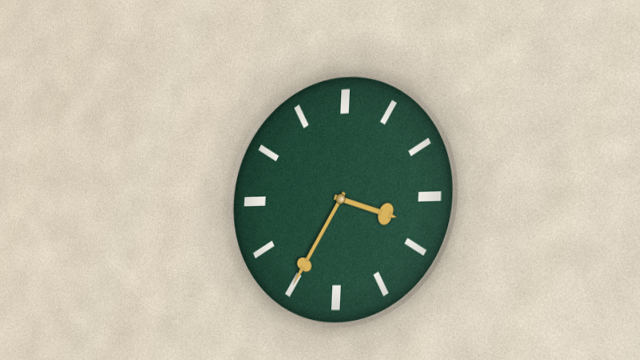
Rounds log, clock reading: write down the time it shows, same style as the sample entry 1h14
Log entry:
3h35
